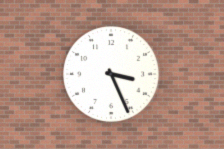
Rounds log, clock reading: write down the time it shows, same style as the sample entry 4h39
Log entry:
3h26
